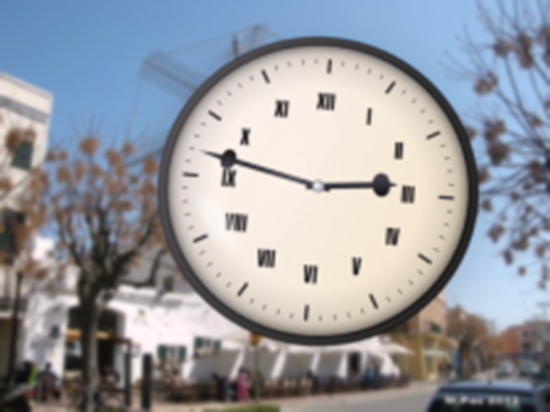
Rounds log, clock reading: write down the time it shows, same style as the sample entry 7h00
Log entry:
2h47
